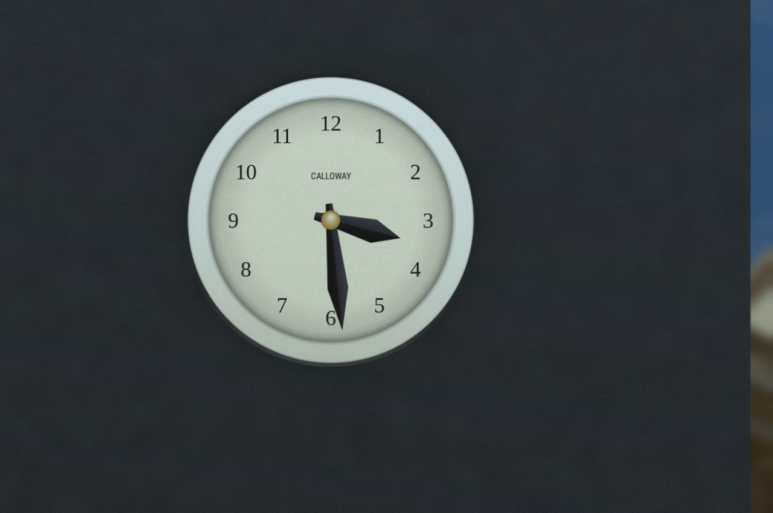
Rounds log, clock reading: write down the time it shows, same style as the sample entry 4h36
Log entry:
3h29
